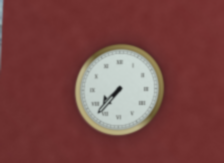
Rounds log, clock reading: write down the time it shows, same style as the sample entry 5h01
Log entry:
7h37
